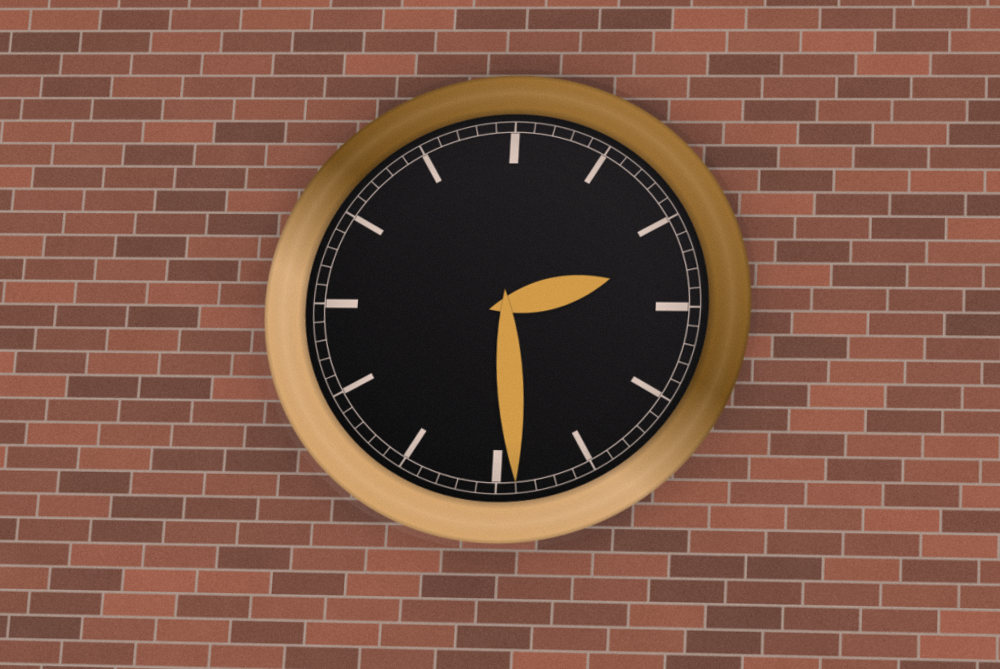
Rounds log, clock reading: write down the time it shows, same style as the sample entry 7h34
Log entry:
2h29
